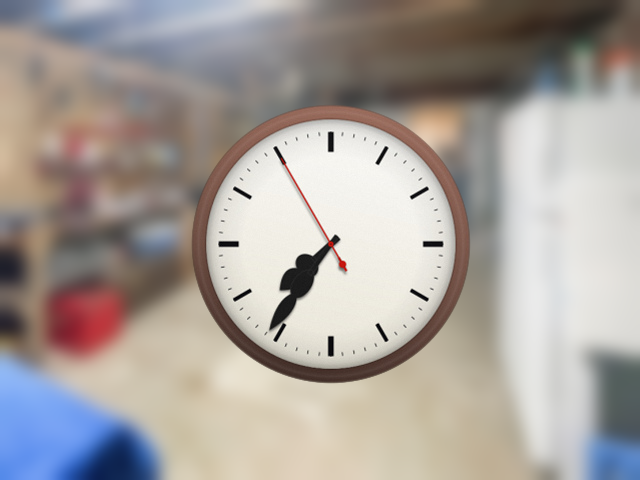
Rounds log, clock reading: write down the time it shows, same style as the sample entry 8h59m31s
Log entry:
7h35m55s
